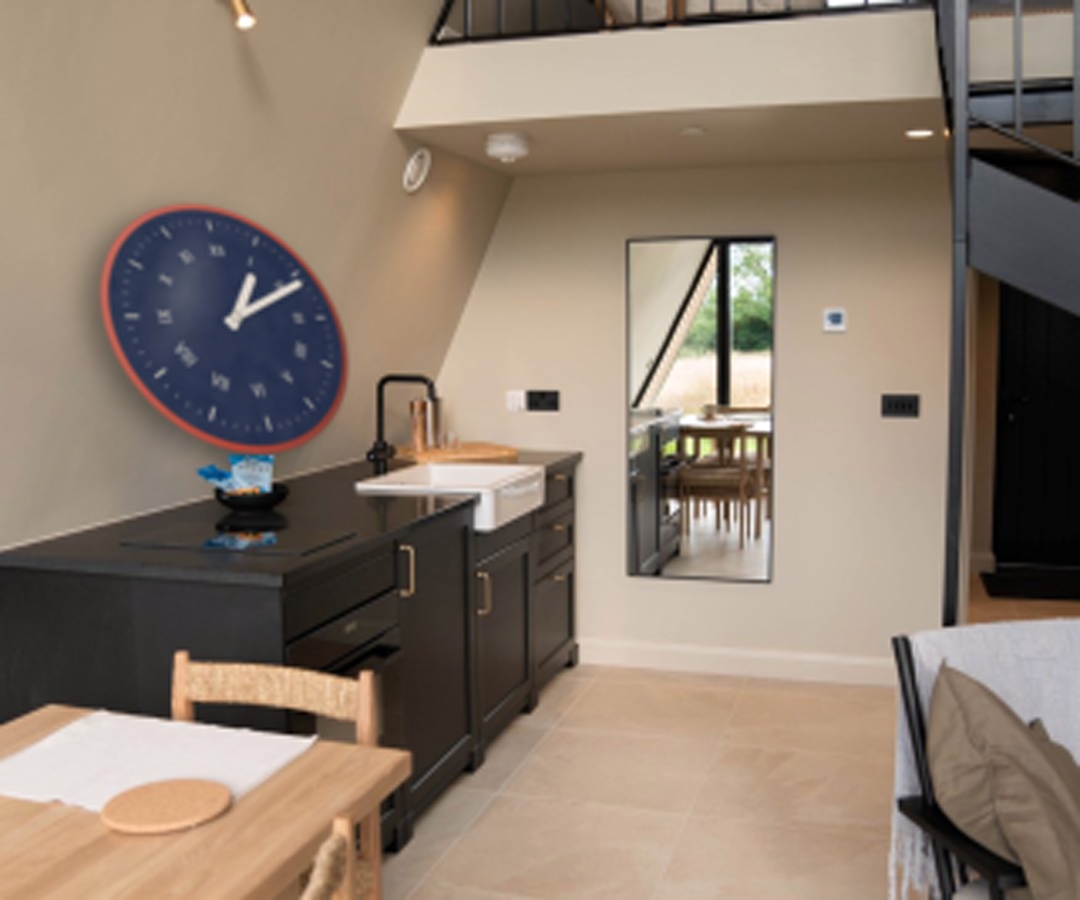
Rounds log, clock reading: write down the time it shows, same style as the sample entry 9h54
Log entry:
1h11
